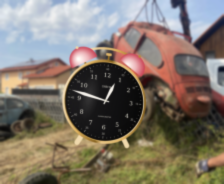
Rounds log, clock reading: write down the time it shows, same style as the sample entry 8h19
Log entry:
12h47
